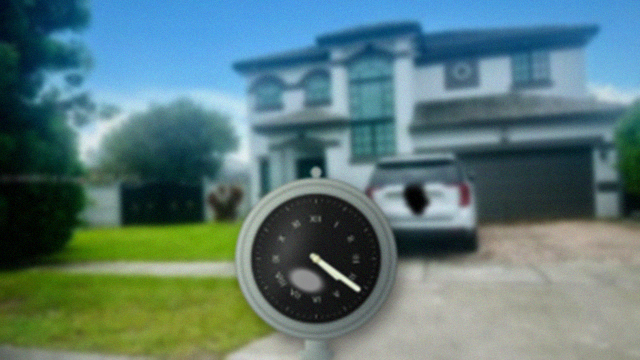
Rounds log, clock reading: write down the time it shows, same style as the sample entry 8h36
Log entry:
4h21
